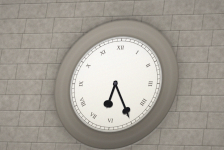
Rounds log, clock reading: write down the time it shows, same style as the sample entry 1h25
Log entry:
6h25
